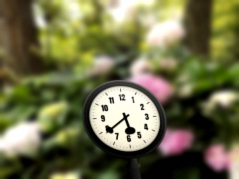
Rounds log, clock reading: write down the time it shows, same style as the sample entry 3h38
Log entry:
5h39
